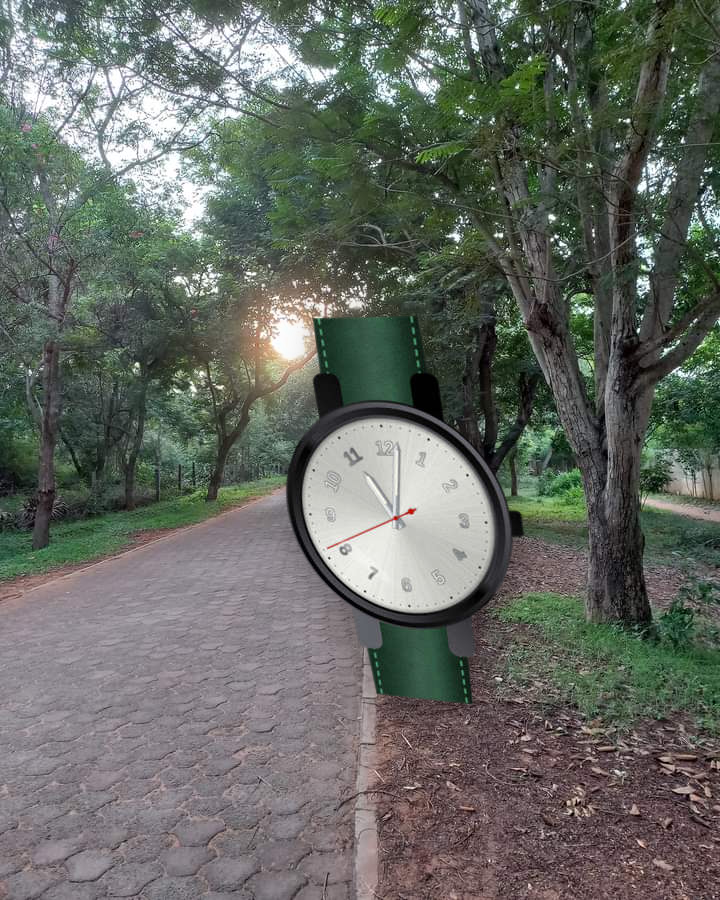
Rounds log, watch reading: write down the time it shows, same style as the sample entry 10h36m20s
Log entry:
11h01m41s
